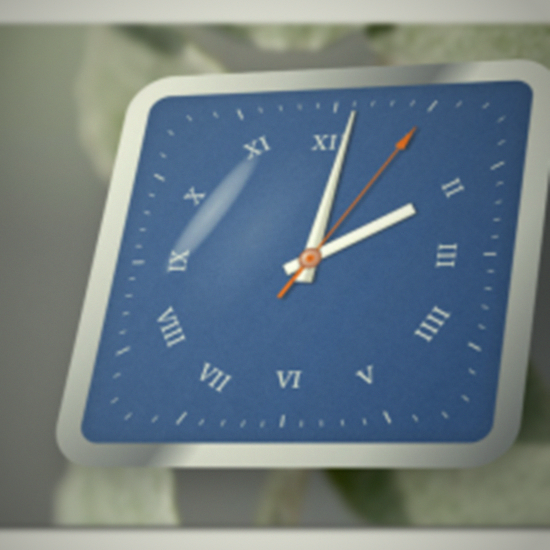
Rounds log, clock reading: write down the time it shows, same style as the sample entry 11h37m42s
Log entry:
2h01m05s
